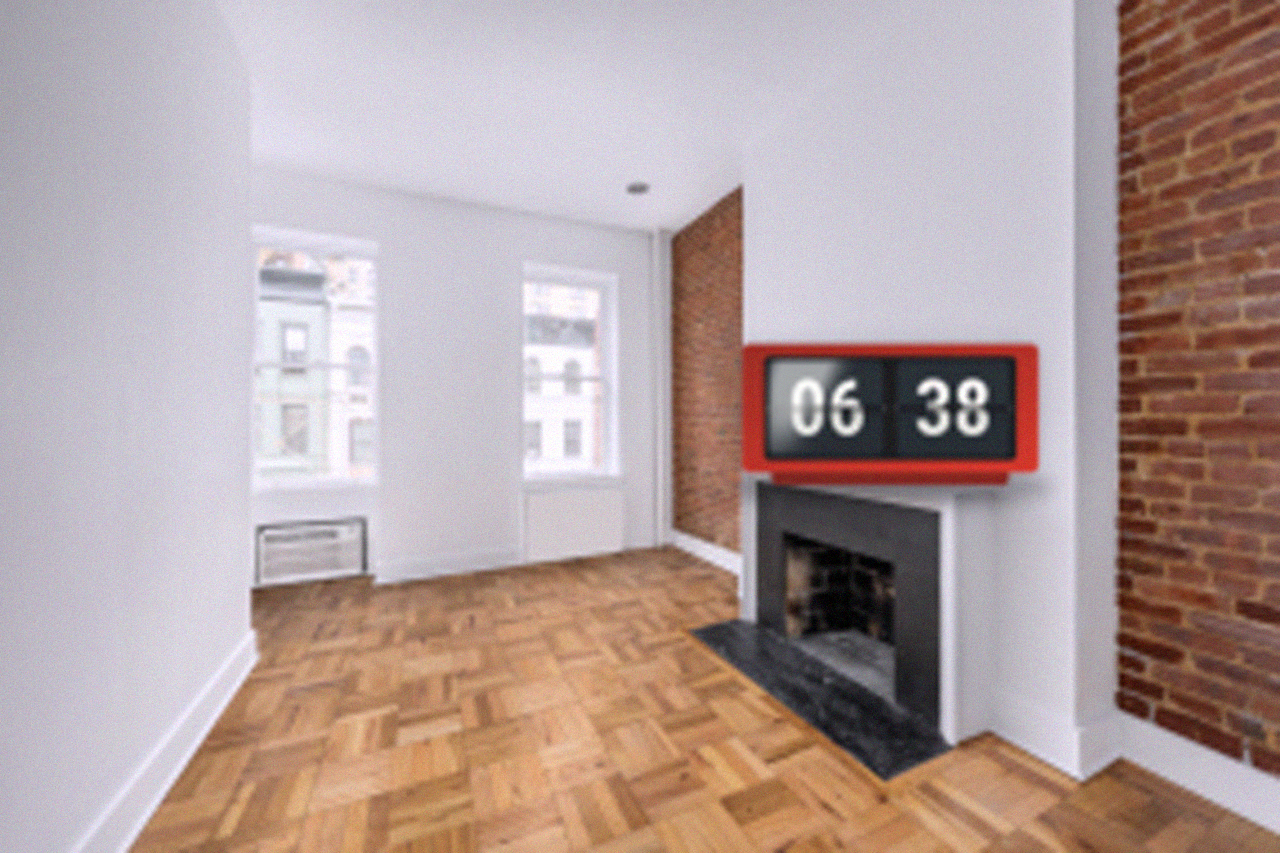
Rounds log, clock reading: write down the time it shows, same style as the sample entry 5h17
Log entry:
6h38
